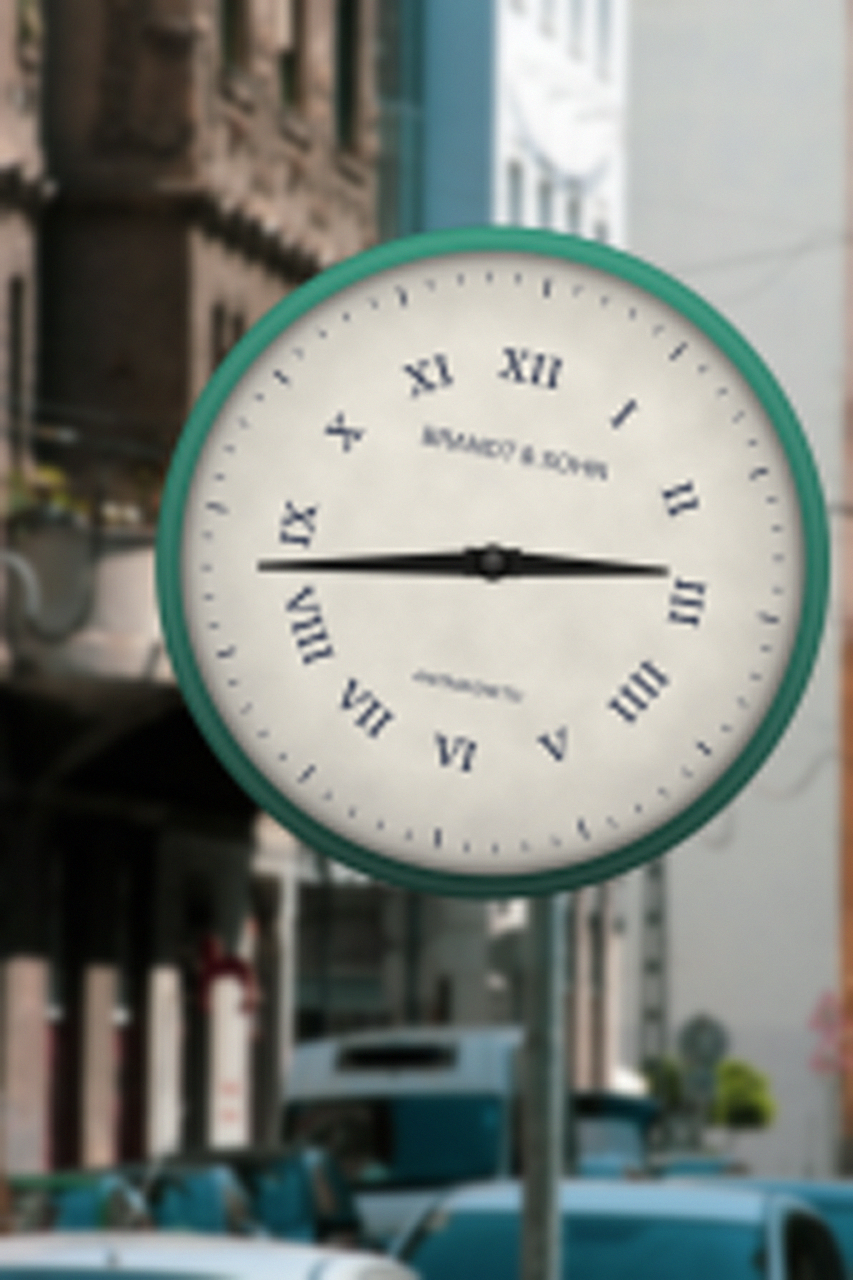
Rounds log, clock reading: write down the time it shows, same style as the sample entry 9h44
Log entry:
2h43
